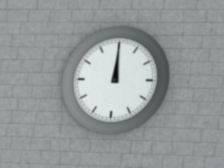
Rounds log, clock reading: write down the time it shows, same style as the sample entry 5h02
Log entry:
12h00
